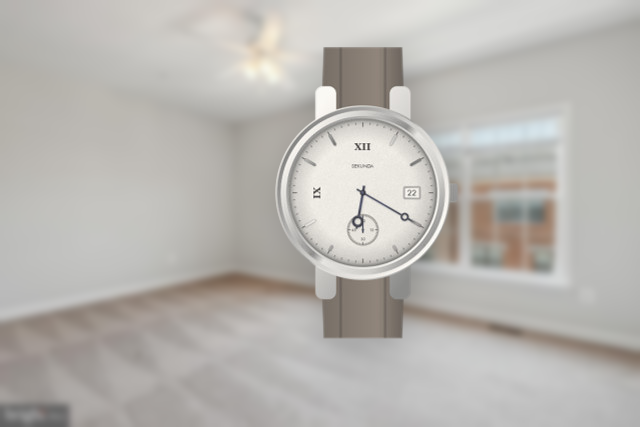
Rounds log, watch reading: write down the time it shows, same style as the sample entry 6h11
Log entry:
6h20
